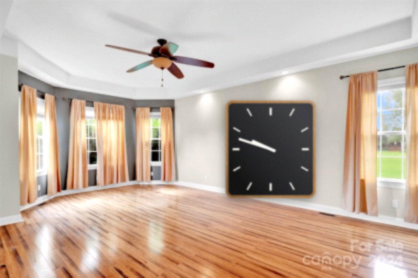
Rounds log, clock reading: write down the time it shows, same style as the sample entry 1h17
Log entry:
9h48
